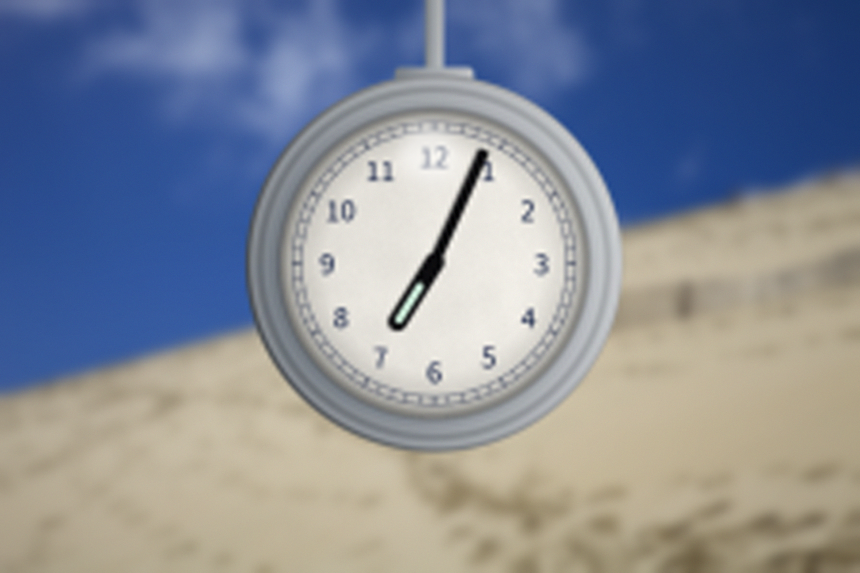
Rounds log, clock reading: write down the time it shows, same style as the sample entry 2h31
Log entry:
7h04
